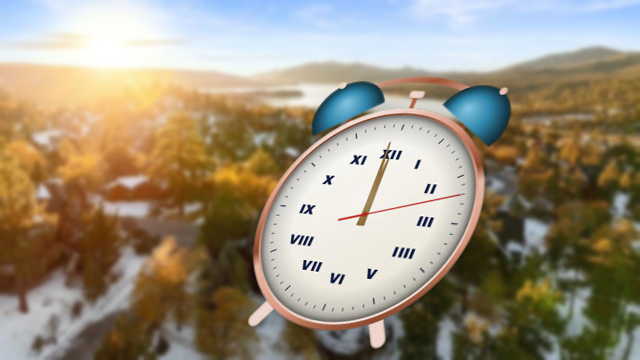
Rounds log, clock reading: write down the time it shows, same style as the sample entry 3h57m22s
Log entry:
11h59m12s
